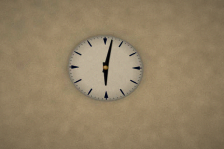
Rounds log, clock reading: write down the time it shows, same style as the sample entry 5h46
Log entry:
6h02
